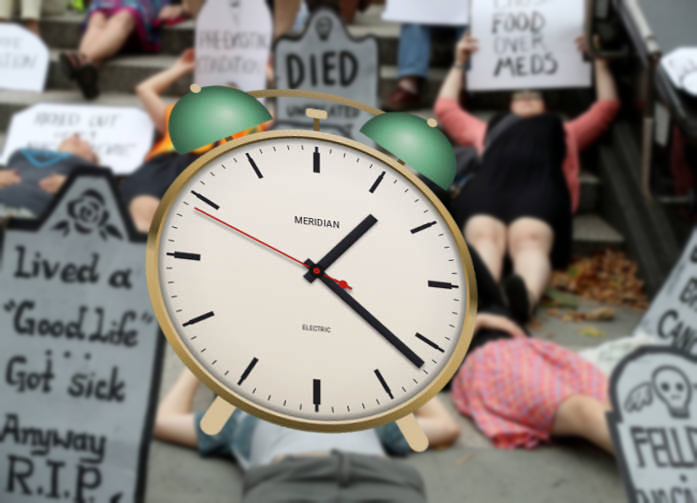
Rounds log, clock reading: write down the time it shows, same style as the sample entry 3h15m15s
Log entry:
1h21m49s
